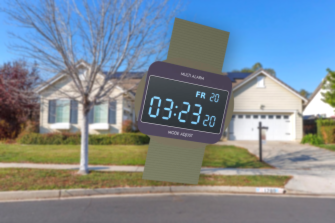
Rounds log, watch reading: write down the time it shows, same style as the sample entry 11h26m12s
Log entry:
3h23m20s
